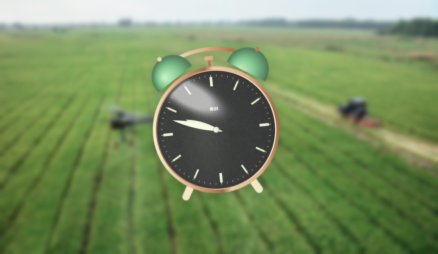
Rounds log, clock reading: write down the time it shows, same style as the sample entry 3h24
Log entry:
9h48
